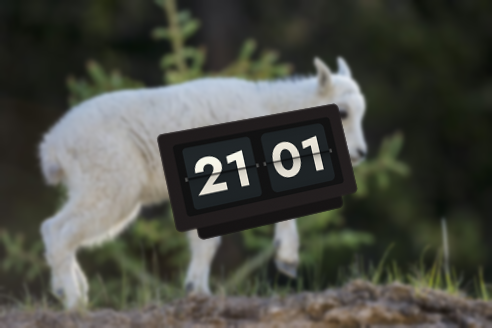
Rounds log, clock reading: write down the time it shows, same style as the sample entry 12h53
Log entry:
21h01
